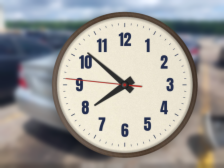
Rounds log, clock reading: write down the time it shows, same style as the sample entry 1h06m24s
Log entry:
7h51m46s
